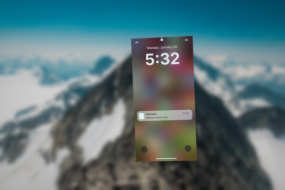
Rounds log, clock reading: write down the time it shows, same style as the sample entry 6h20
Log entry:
5h32
